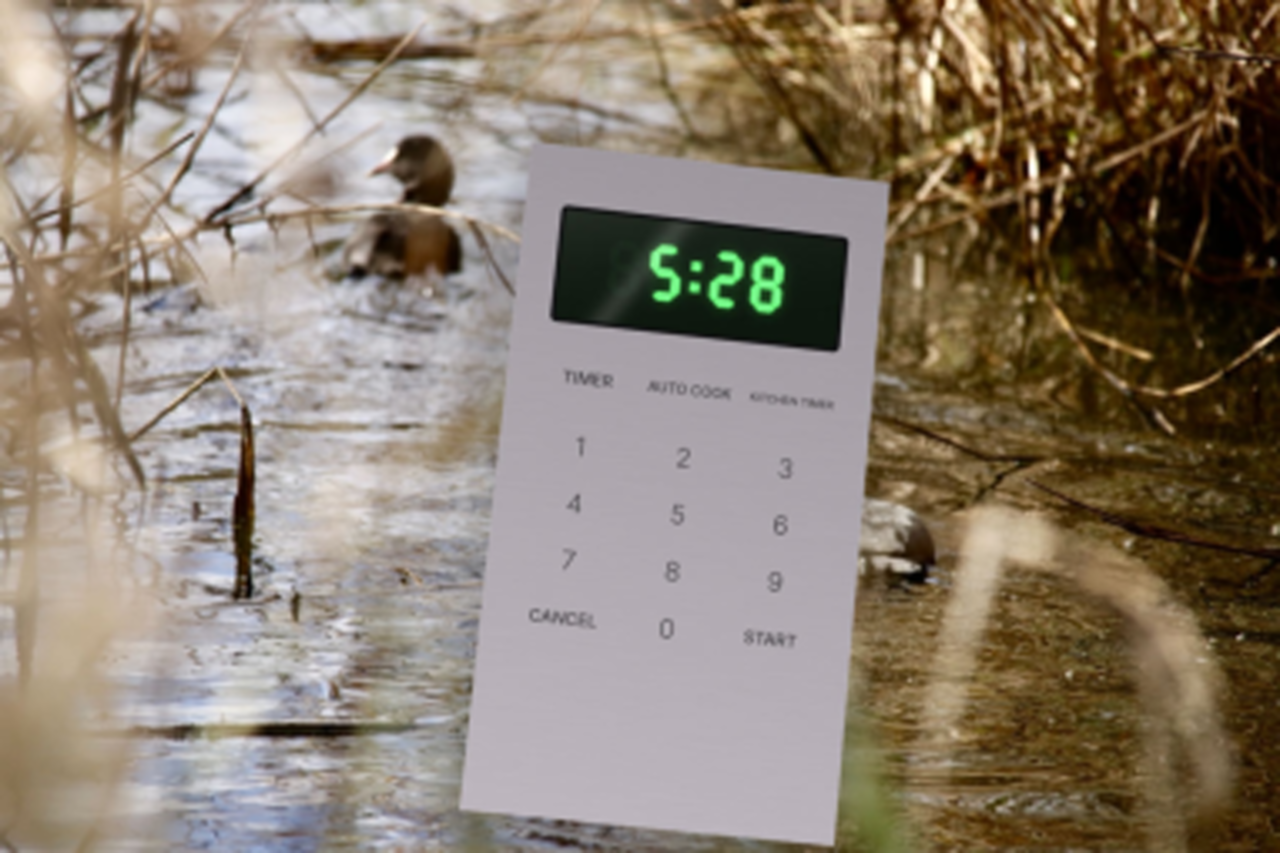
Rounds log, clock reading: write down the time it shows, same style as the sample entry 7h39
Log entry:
5h28
